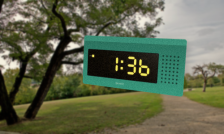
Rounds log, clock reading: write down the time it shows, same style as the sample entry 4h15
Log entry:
1h36
